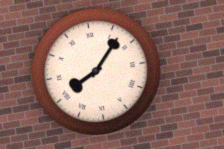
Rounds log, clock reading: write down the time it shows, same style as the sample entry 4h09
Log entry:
8h07
